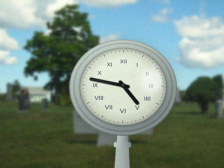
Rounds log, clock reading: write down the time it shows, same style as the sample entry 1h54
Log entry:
4h47
